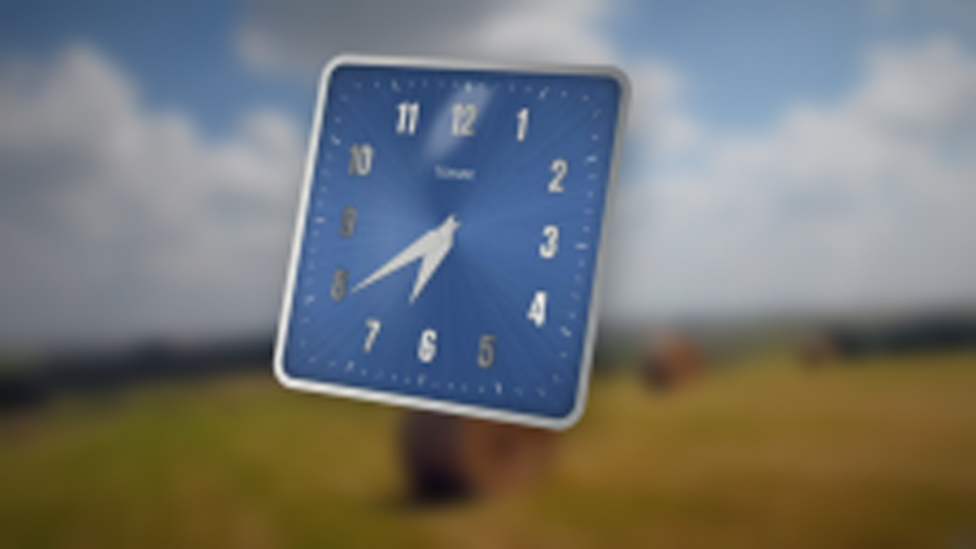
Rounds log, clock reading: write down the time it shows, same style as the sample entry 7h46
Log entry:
6h39
